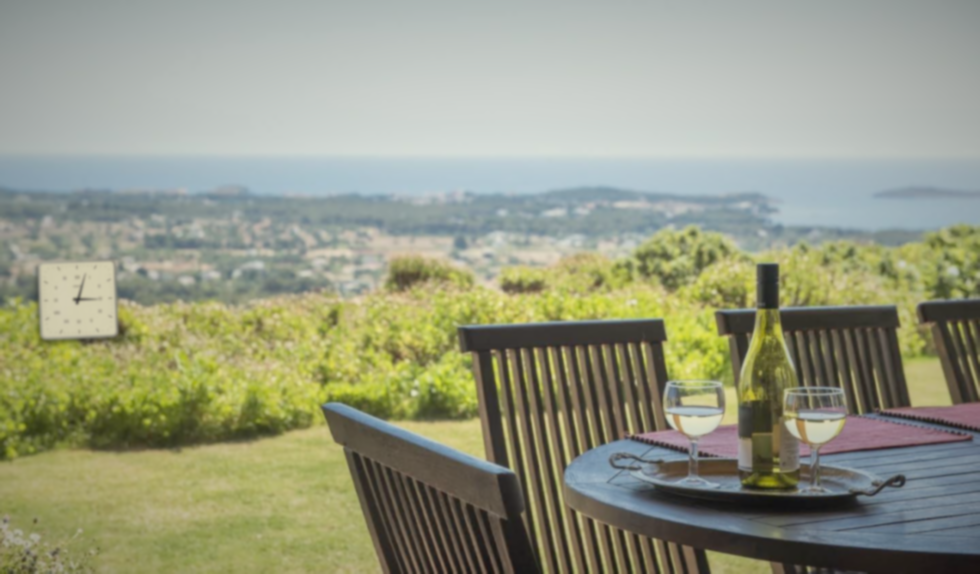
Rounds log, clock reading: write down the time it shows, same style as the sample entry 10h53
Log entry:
3h03
